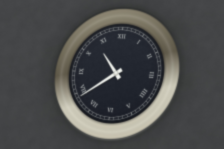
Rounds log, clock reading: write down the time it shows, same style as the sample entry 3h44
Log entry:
10h39
